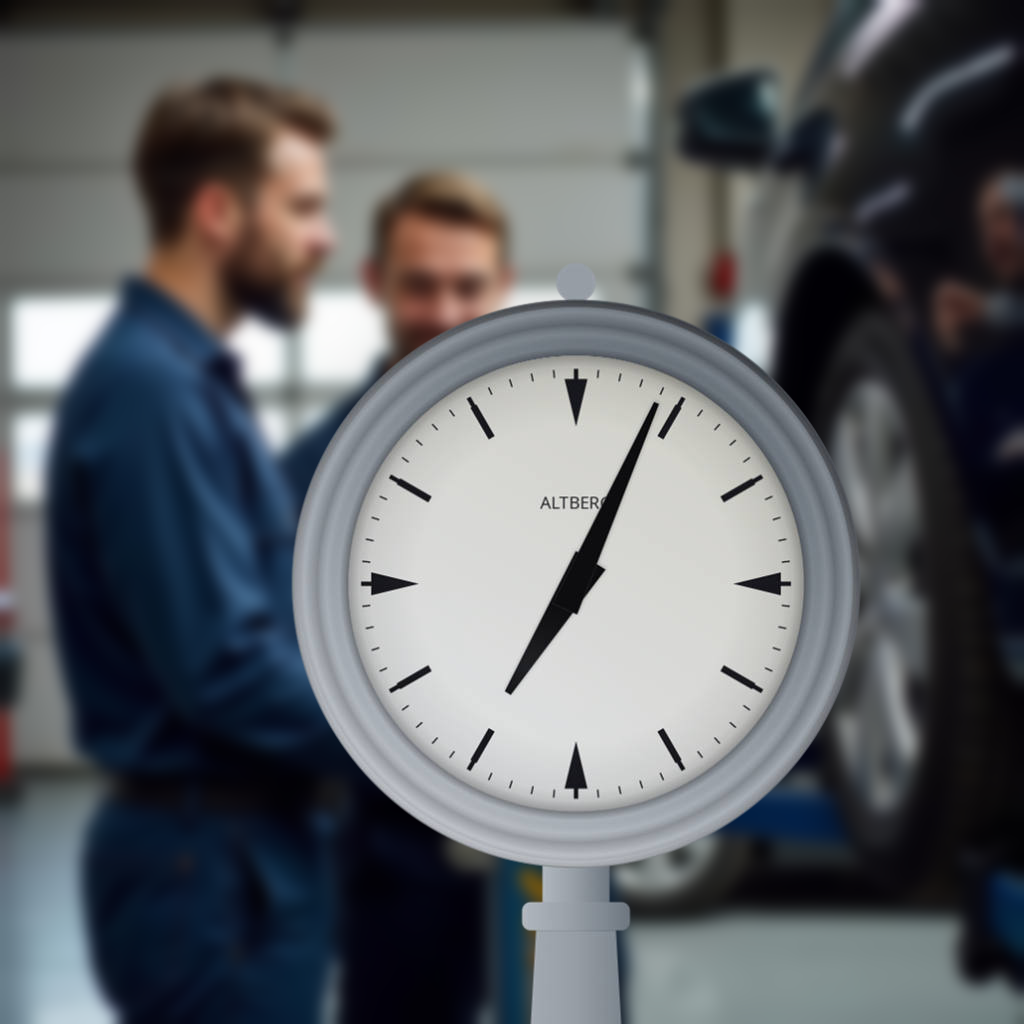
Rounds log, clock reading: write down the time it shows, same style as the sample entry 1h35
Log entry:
7h04
